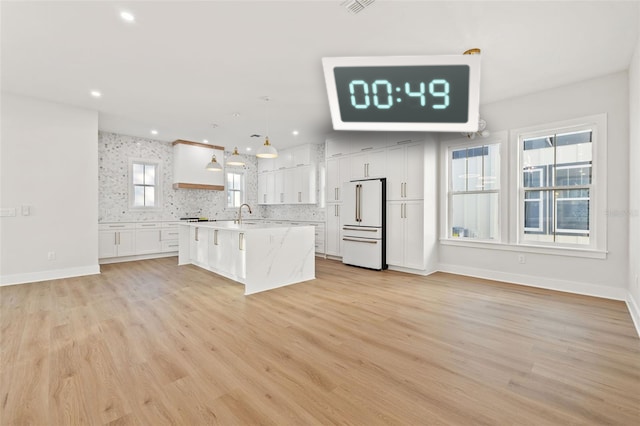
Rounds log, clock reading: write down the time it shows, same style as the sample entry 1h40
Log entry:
0h49
